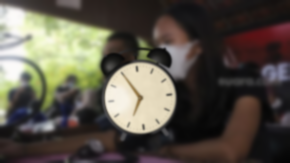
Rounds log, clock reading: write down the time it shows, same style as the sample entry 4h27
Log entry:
6h55
